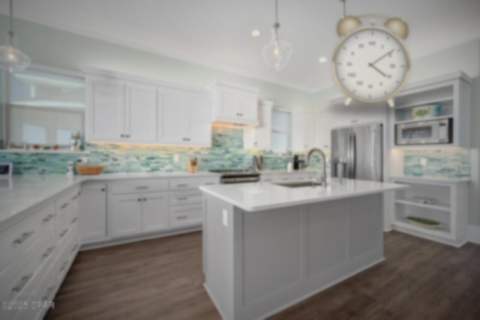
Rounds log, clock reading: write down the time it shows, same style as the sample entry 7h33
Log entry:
4h09
